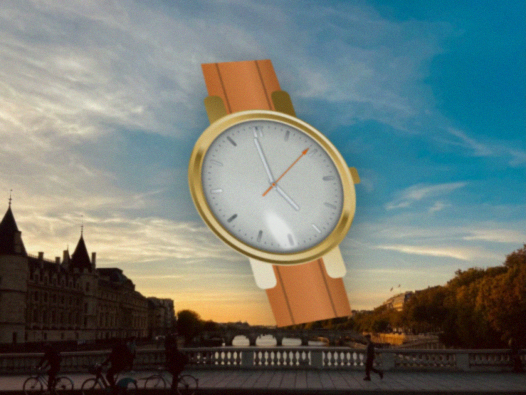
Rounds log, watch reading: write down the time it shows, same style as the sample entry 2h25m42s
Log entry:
4h59m09s
